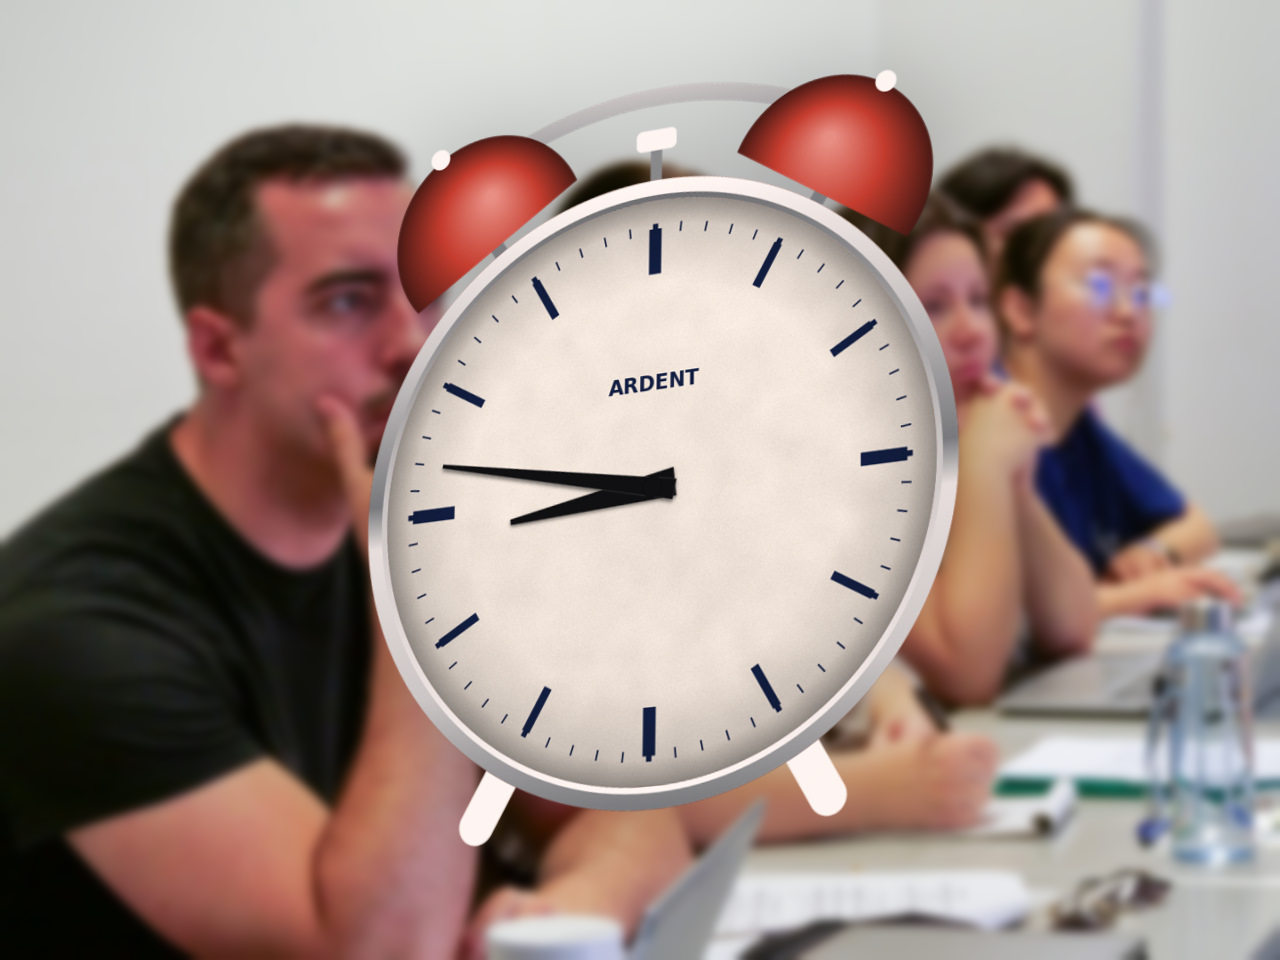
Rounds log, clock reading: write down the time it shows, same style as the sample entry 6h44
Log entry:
8h47
